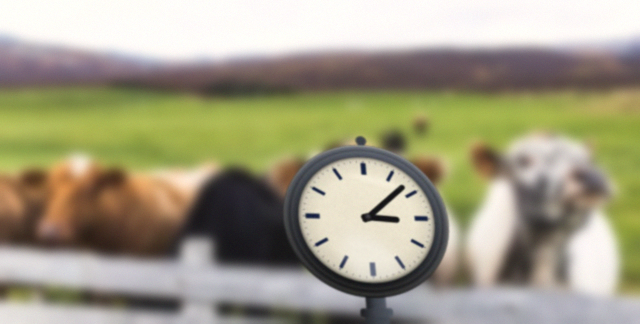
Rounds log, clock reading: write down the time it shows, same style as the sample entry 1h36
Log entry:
3h08
